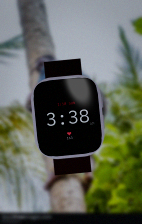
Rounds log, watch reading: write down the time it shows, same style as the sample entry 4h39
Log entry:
3h38
